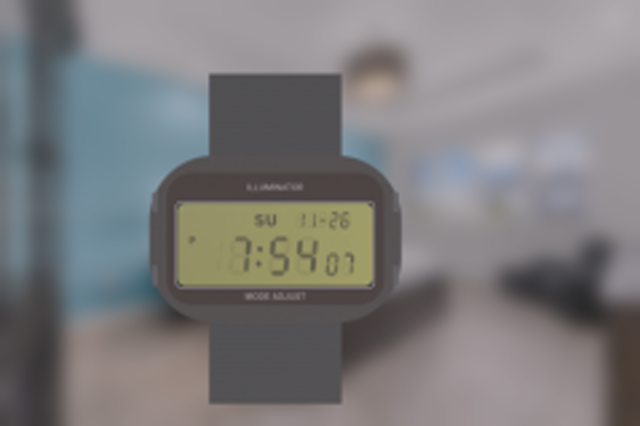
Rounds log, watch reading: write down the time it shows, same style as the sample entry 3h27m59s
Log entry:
7h54m07s
